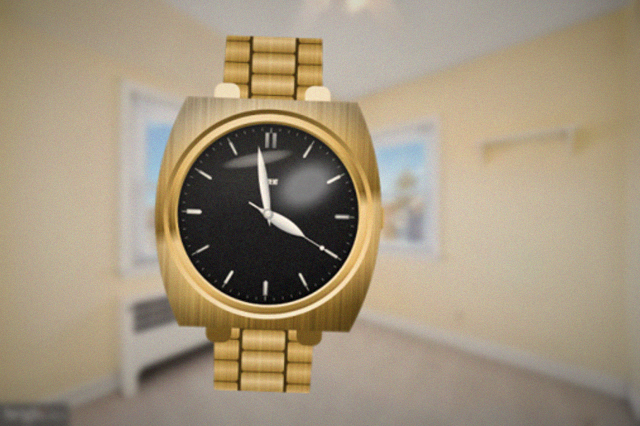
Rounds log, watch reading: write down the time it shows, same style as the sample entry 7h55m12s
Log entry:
3h58m20s
